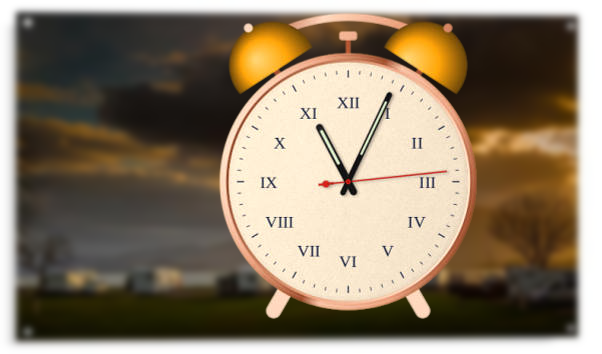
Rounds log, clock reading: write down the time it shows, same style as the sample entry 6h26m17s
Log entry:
11h04m14s
